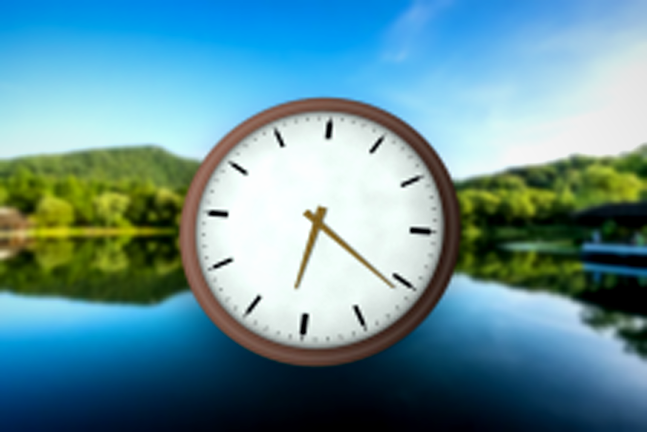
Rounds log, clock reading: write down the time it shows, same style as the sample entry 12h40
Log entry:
6h21
